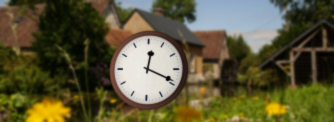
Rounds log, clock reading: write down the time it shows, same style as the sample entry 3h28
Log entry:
12h19
